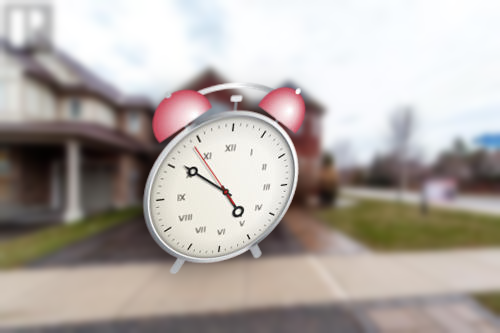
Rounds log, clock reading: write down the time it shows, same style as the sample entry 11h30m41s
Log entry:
4h50m54s
